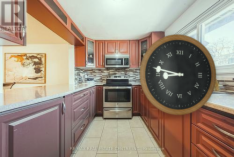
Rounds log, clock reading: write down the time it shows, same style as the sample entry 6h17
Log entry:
8h47
